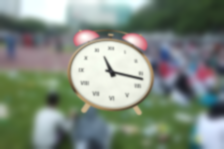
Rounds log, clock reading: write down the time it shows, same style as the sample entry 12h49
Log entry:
11h17
